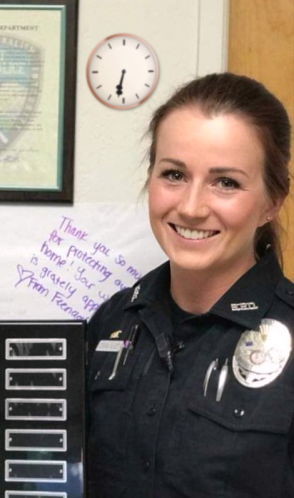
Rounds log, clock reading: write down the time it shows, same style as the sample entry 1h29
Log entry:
6h32
